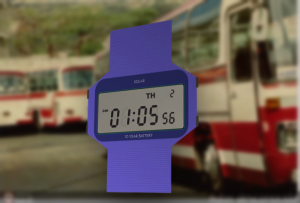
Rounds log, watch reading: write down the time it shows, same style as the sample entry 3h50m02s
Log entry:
1h05m56s
